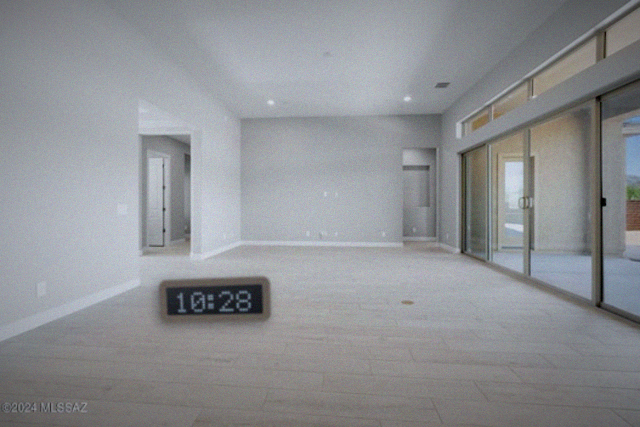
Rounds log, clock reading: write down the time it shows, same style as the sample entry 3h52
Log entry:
10h28
